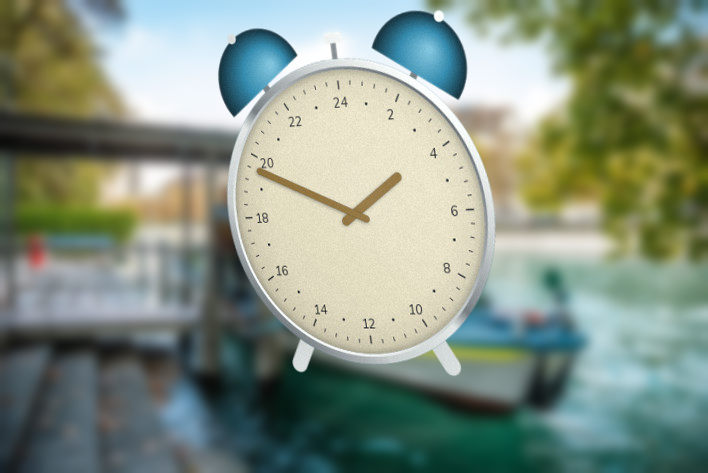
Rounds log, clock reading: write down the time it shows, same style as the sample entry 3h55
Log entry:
3h49
